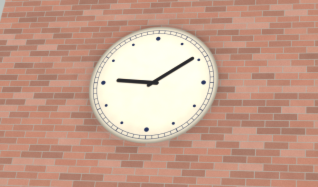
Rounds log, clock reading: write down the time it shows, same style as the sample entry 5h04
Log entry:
9h09
